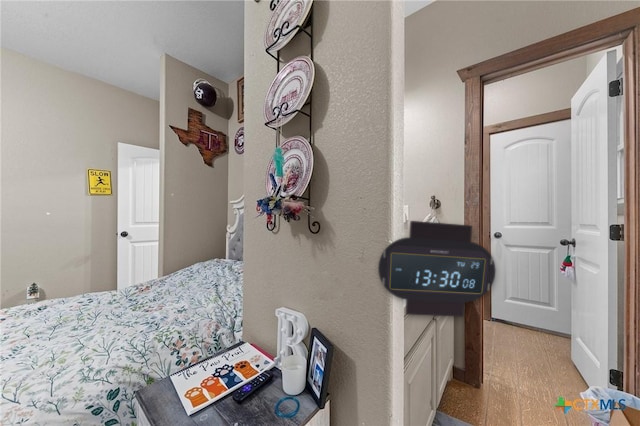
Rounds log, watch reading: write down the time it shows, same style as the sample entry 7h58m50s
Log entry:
13h30m08s
